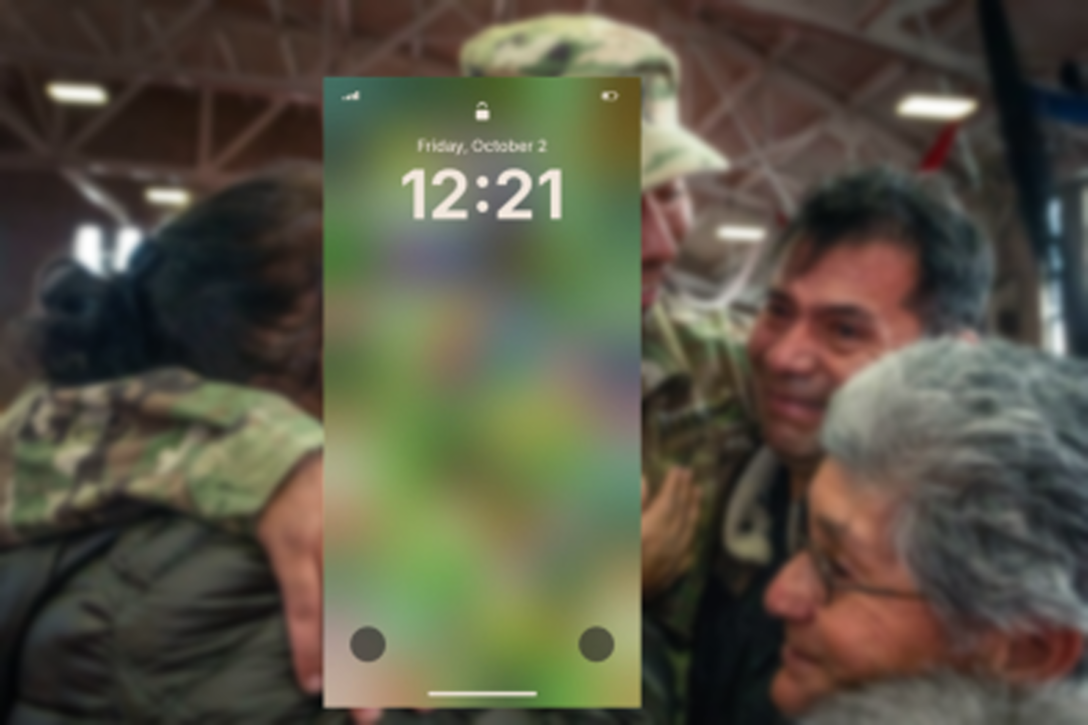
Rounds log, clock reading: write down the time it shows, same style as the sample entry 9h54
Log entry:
12h21
